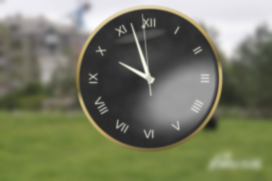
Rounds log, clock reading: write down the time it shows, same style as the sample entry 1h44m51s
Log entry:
9h56m59s
